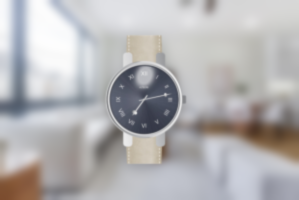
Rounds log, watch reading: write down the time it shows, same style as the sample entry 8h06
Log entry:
7h13
